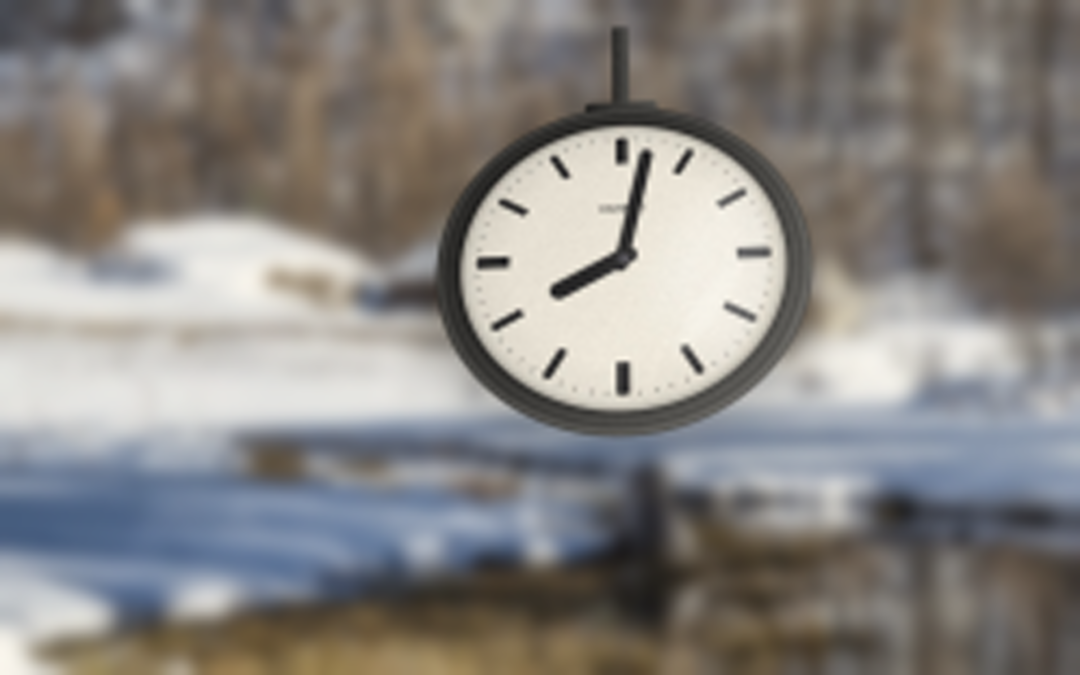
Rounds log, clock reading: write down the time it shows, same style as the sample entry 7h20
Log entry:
8h02
